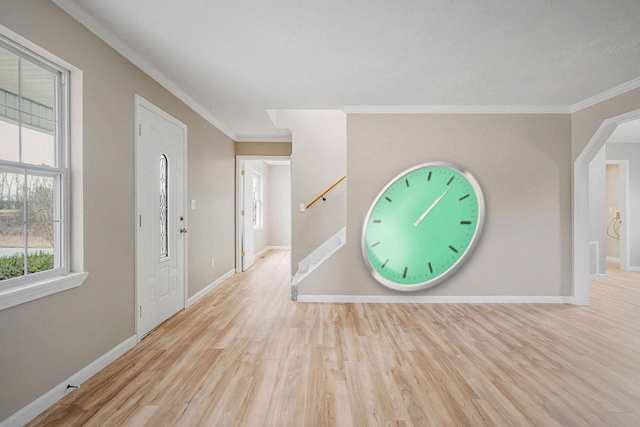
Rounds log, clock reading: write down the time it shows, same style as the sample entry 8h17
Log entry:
1h06
